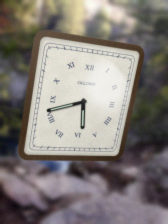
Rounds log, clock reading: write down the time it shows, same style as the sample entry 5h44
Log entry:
5h42
